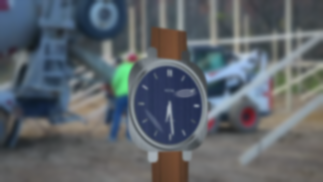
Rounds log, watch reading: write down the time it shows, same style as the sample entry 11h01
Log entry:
6h29
